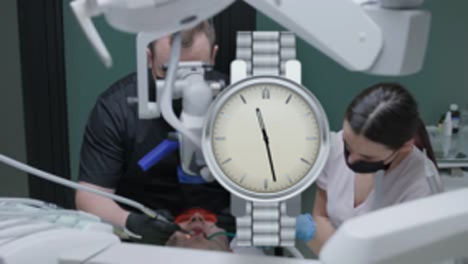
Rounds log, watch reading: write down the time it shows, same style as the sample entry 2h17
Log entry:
11h28
